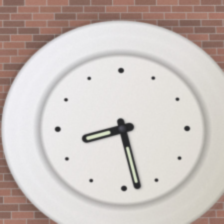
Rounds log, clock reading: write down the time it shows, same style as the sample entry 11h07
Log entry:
8h28
